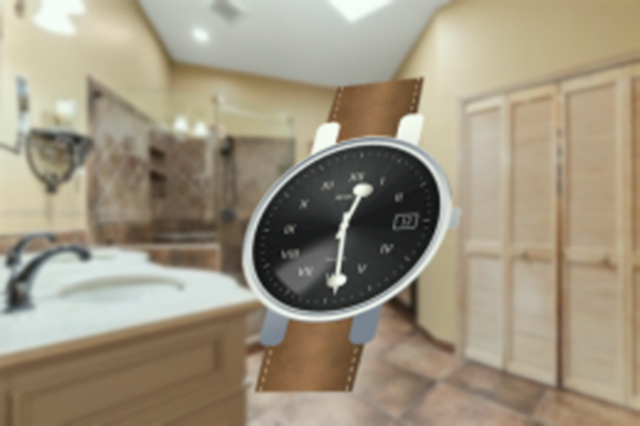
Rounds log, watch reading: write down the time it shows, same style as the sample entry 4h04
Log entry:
12h29
